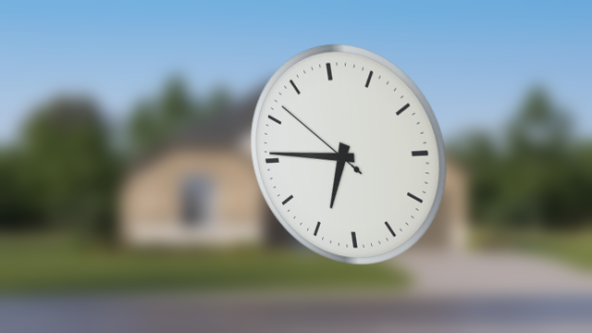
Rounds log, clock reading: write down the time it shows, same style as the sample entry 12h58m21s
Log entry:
6h45m52s
